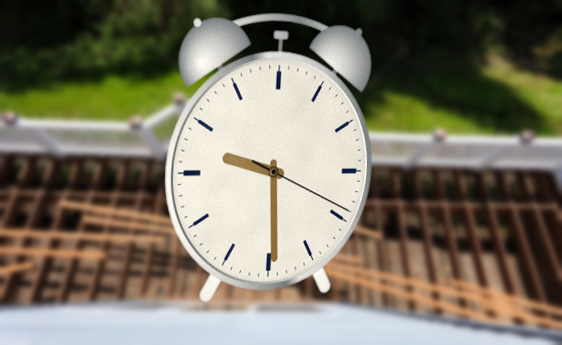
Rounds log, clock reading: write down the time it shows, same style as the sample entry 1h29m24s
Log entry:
9h29m19s
